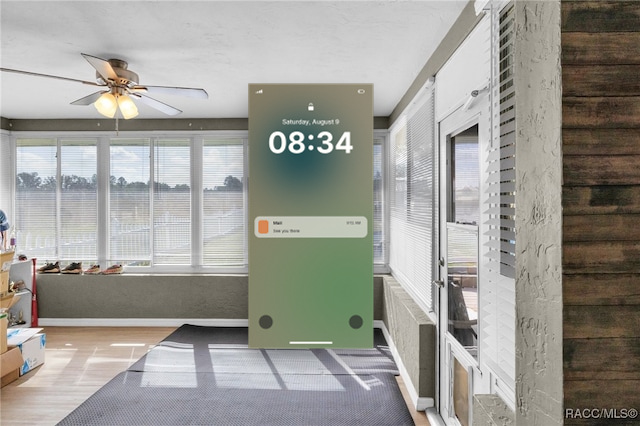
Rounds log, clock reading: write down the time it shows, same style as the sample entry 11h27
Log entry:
8h34
